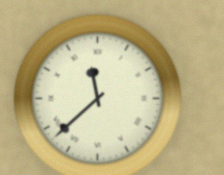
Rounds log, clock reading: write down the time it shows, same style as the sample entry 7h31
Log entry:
11h38
